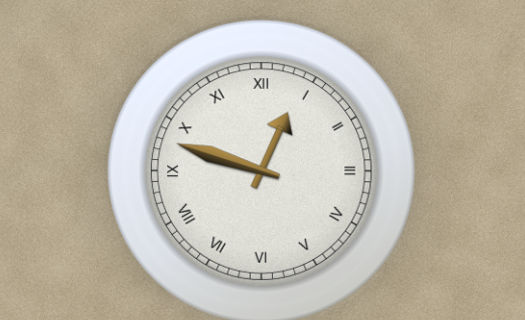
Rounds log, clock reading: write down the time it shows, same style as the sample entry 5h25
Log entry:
12h48
